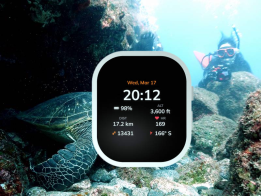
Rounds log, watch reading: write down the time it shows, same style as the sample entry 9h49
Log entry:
20h12
